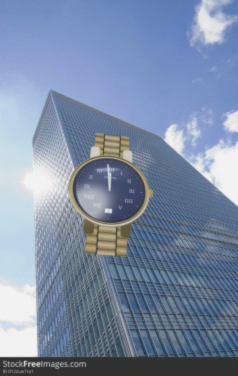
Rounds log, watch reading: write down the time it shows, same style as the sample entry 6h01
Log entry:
11h59
